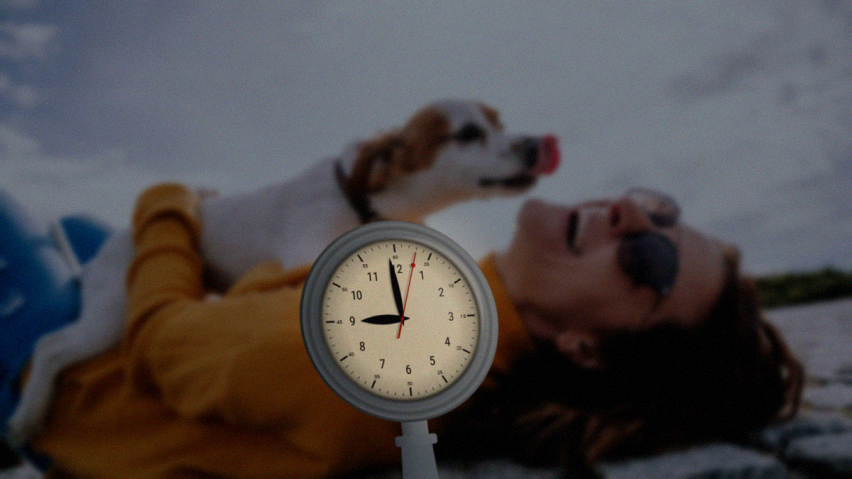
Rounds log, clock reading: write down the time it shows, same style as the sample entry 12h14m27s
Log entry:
8h59m03s
